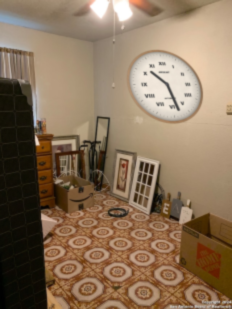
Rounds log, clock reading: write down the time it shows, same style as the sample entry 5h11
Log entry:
10h28
